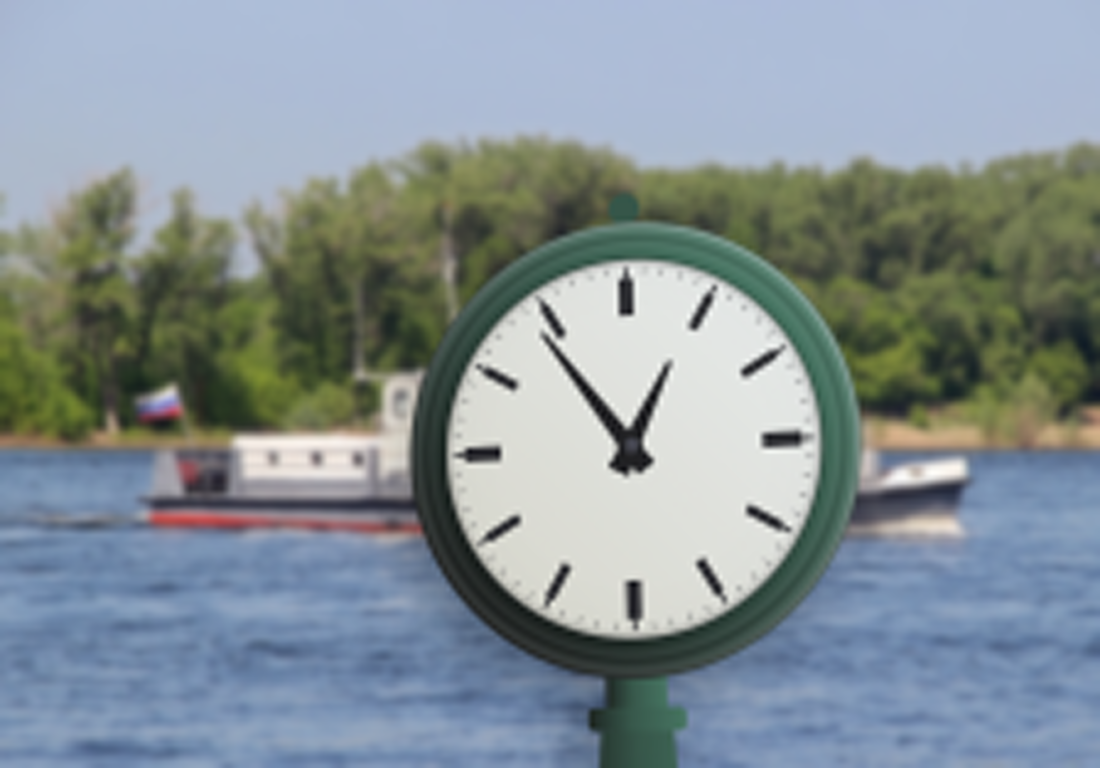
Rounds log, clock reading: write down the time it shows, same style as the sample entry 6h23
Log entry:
12h54
